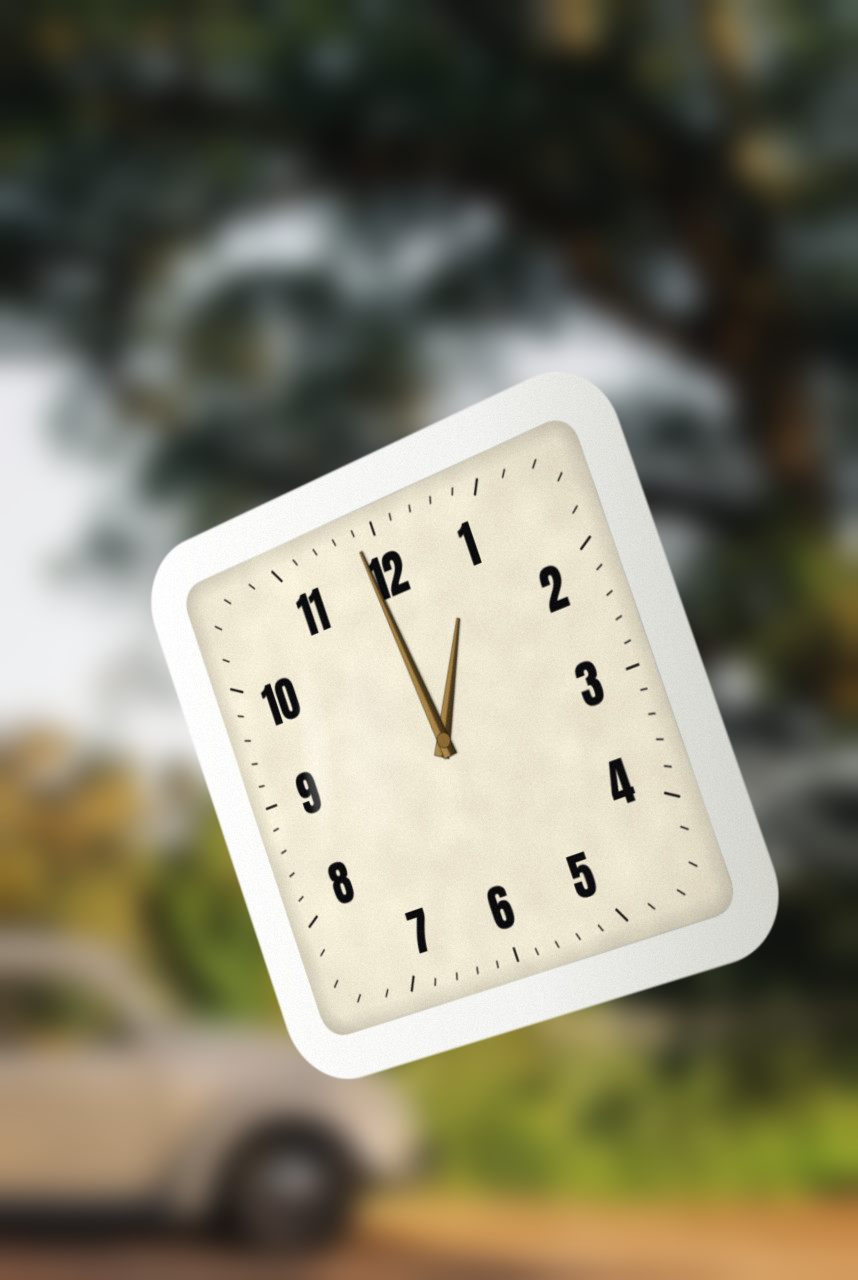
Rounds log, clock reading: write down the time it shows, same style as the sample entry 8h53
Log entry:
12h59
